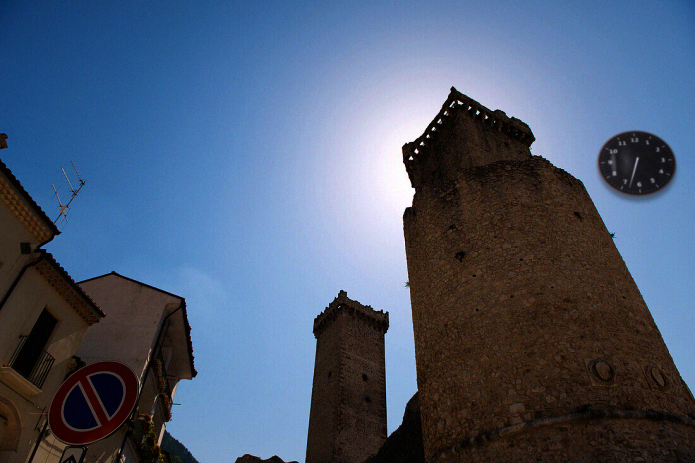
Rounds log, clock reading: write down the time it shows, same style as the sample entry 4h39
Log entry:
6h33
